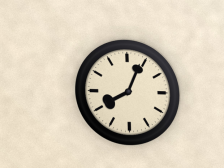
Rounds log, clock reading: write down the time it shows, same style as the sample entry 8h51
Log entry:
8h04
